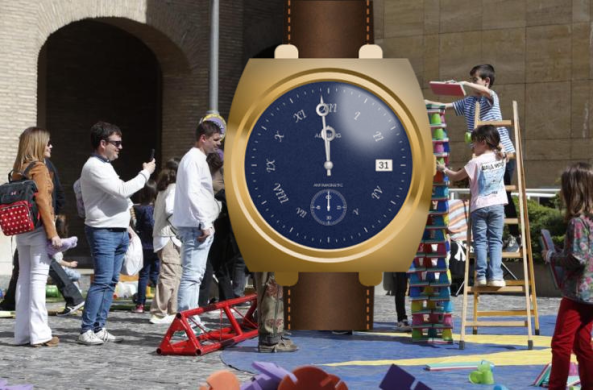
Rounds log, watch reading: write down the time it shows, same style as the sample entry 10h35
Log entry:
11h59
